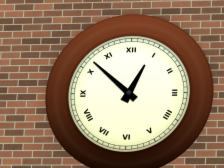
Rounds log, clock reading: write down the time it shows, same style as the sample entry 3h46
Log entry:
12h52
